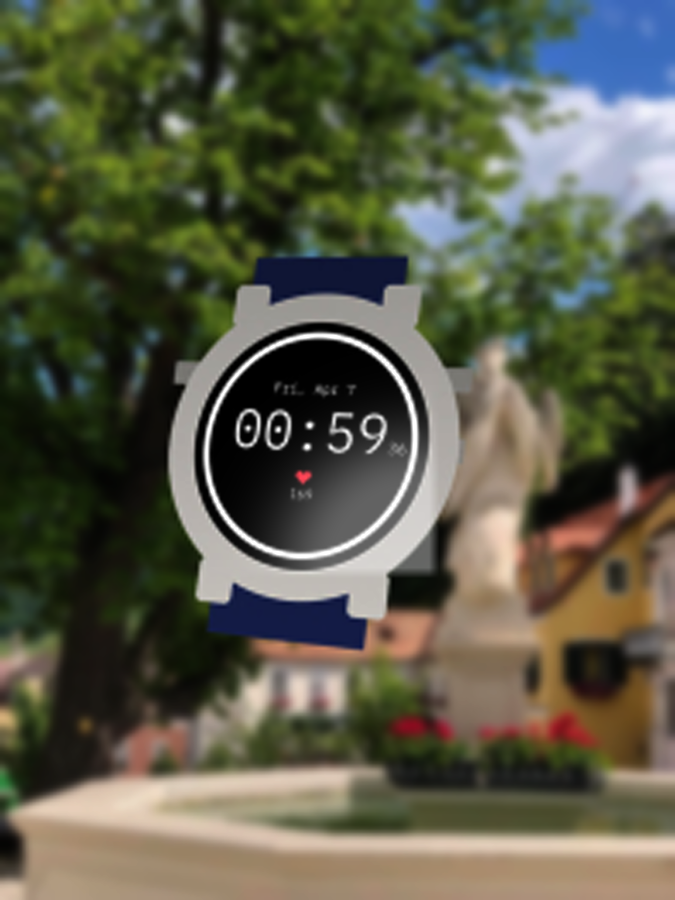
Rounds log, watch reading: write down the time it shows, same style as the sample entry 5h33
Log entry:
0h59
